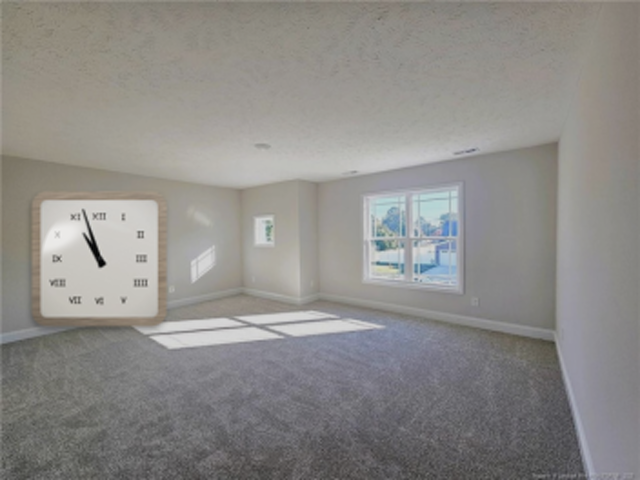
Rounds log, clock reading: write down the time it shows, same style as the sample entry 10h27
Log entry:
10h57
